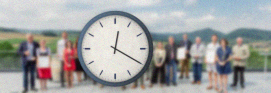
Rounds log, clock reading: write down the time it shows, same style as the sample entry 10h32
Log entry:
12h20
